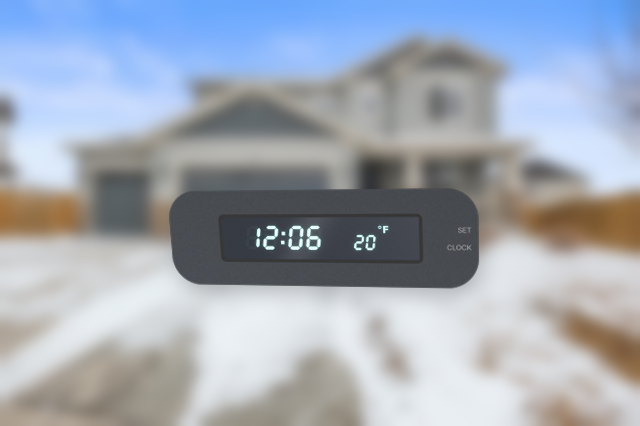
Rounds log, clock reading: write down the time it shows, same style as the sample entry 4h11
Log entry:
12h06
